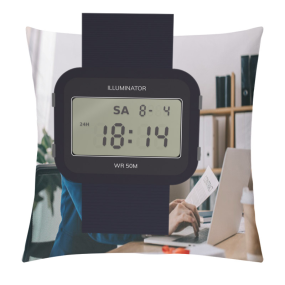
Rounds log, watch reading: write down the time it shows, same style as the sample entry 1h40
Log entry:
18h14
